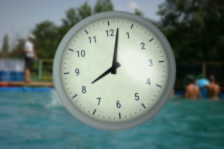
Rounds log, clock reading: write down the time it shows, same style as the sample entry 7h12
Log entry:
8h02
